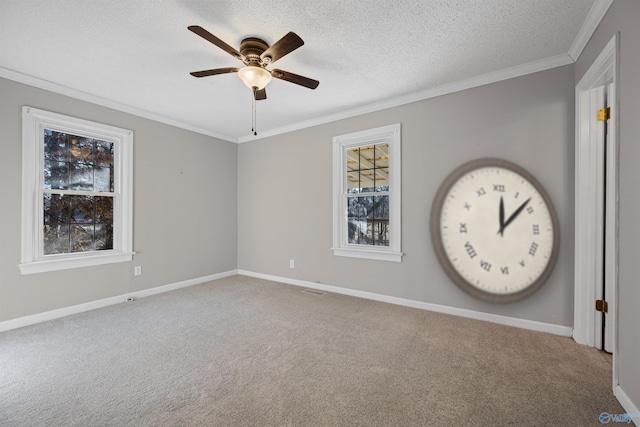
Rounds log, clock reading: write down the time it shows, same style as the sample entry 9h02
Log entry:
12h08
